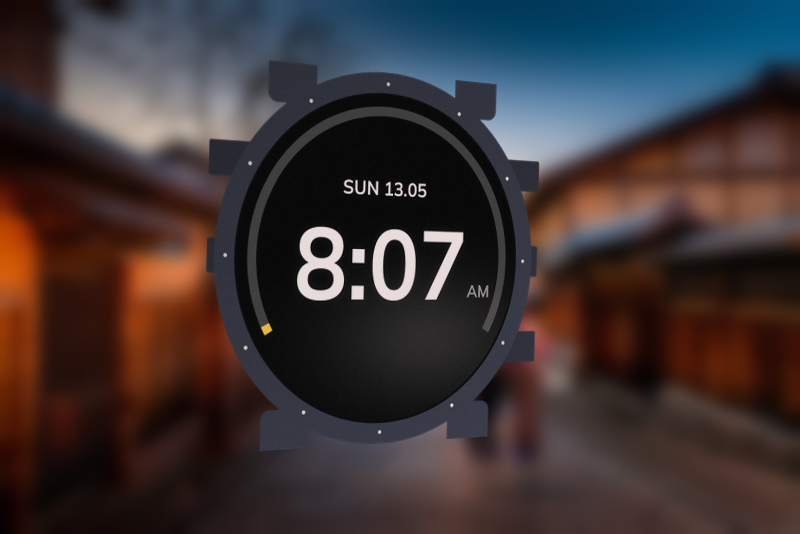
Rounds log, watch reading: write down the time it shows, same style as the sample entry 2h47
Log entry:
8h07
